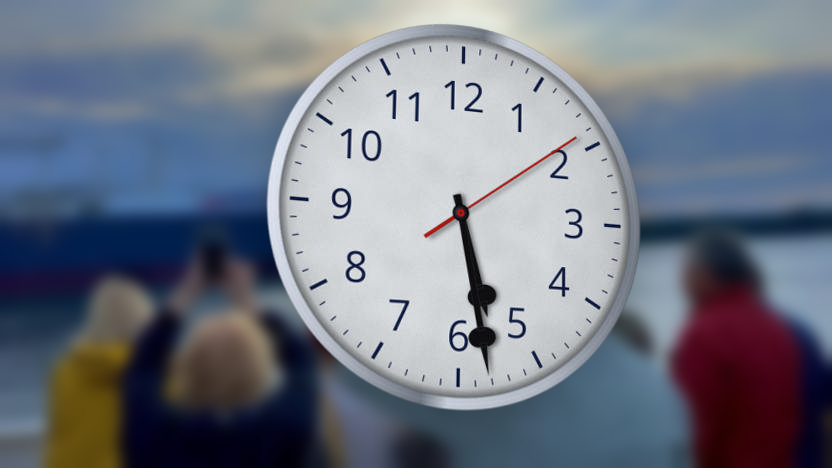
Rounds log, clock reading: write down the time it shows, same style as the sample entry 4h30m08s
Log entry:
5h28m09s
